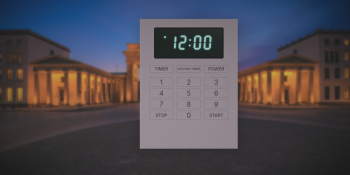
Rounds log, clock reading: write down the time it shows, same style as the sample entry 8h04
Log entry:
12h00
